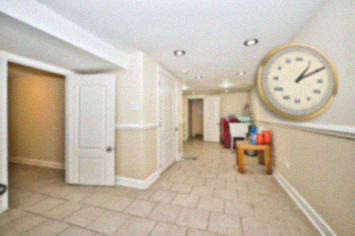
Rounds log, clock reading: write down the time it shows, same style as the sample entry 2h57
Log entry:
1h10
